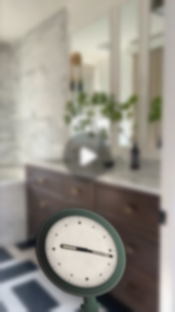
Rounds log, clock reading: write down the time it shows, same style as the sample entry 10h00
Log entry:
9h17
